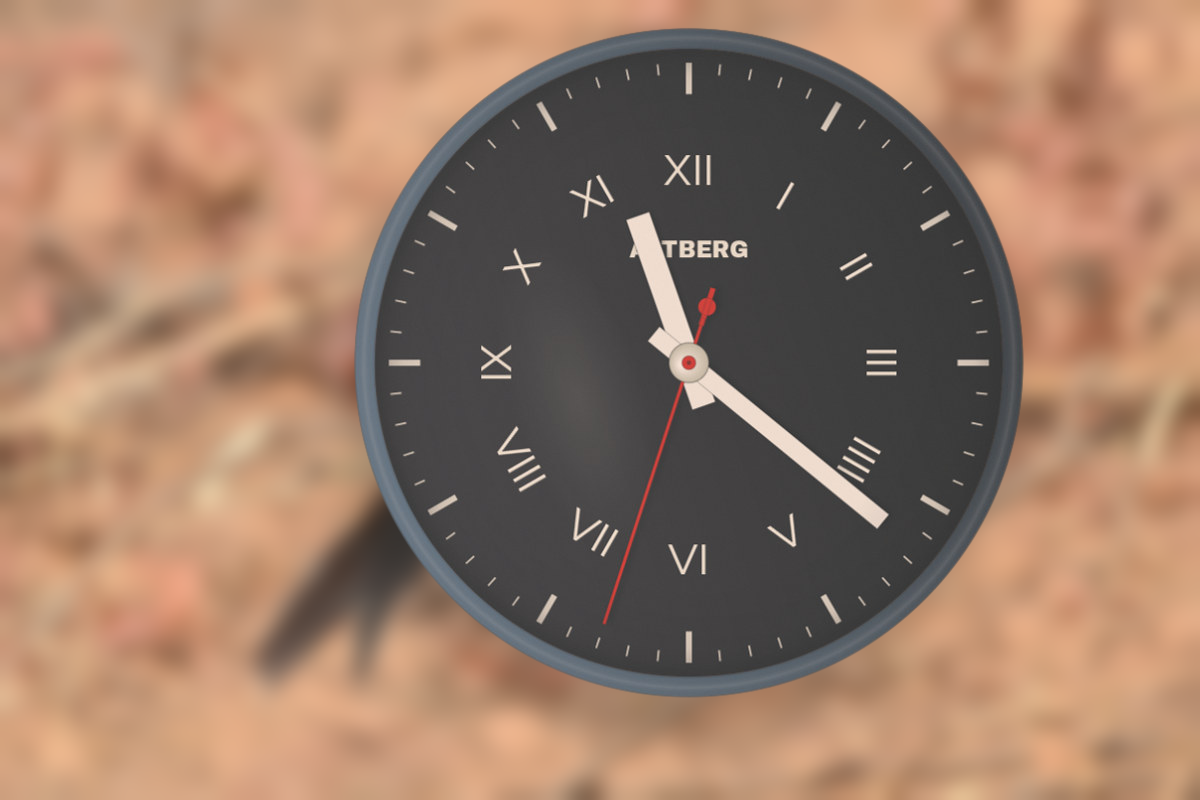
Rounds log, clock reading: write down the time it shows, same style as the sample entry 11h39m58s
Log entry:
11h21m33s
